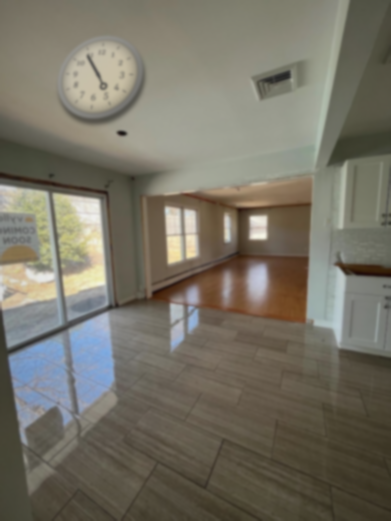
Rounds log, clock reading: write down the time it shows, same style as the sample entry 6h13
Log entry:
4h54
